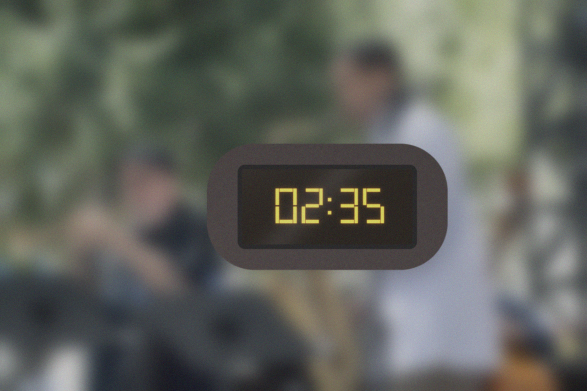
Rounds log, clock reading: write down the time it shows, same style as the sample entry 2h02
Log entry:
2h35
